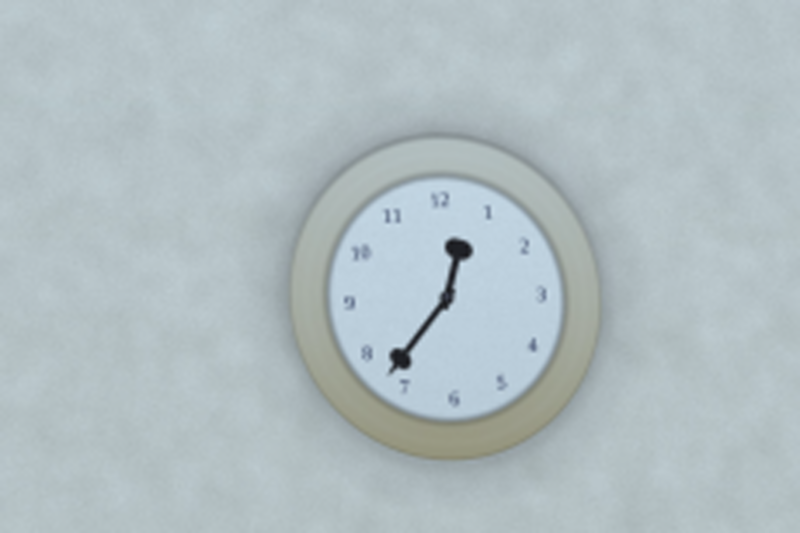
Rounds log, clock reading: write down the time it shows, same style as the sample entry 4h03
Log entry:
12h37
